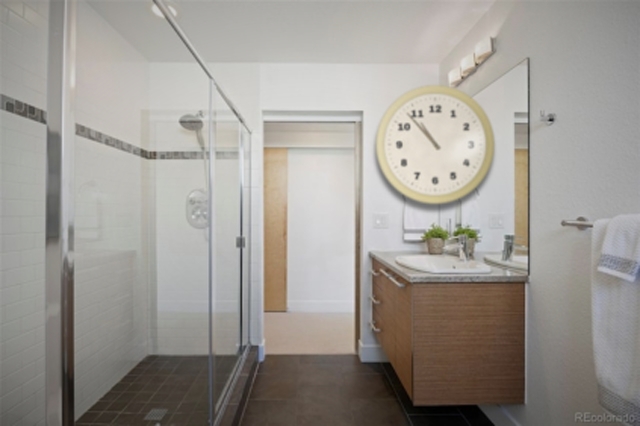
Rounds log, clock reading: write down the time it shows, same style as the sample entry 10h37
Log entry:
10h53
